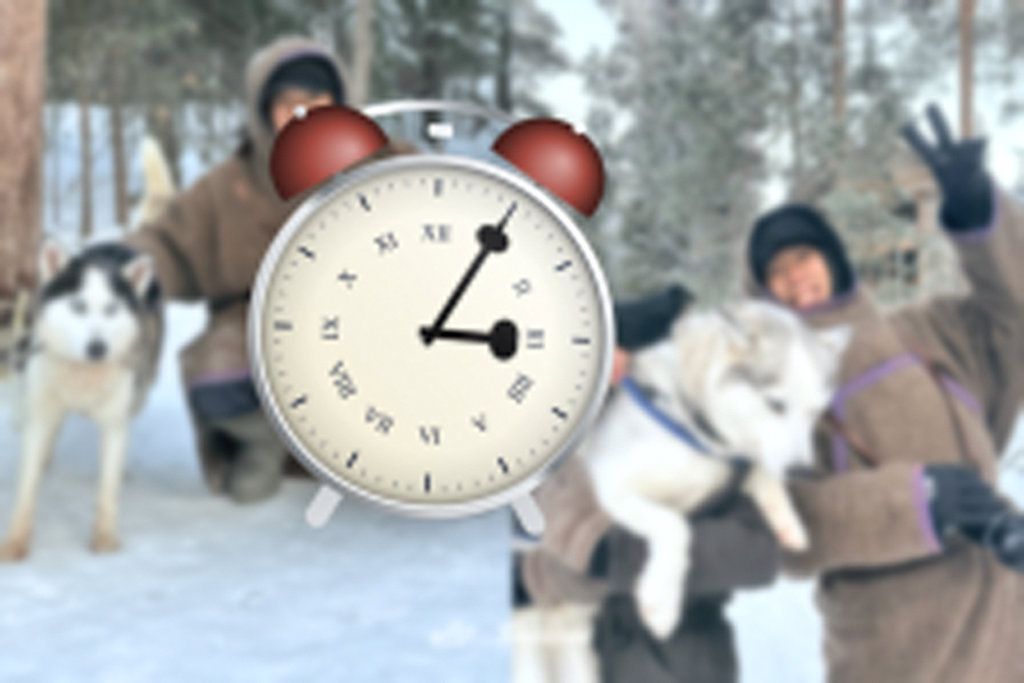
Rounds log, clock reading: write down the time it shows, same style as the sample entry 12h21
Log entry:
3h05
